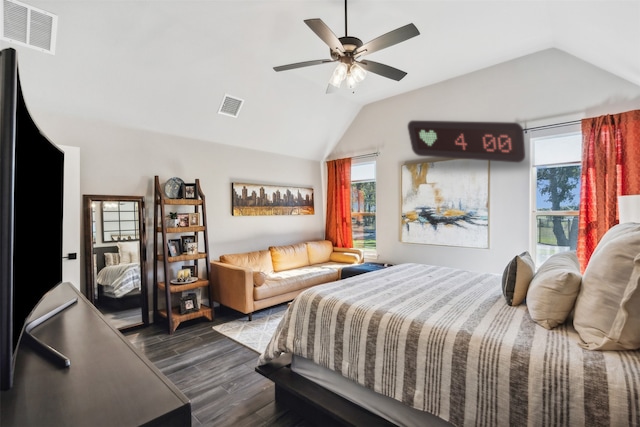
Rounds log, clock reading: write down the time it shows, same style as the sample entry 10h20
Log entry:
4h00
